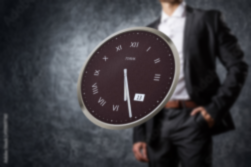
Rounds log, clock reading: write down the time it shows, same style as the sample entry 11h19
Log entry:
5h26
